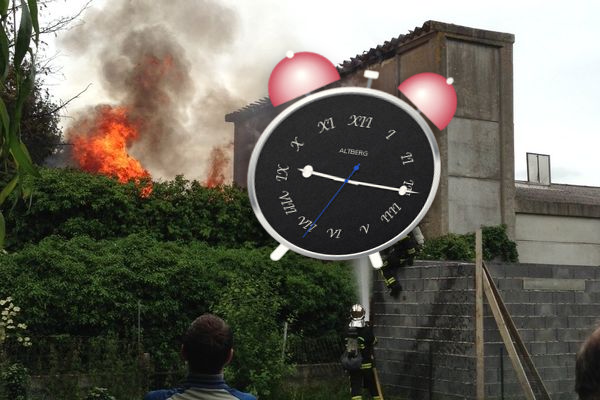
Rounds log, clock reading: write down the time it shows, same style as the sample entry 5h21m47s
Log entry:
9h15m34s
